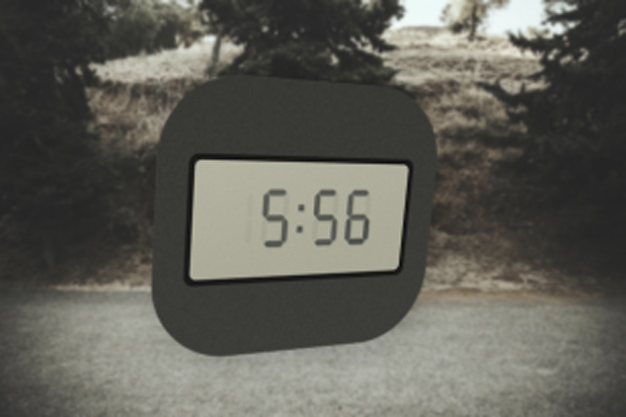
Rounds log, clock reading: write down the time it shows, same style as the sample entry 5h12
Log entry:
5h56
